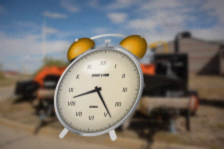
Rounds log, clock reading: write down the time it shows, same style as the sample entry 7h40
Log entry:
8h24
